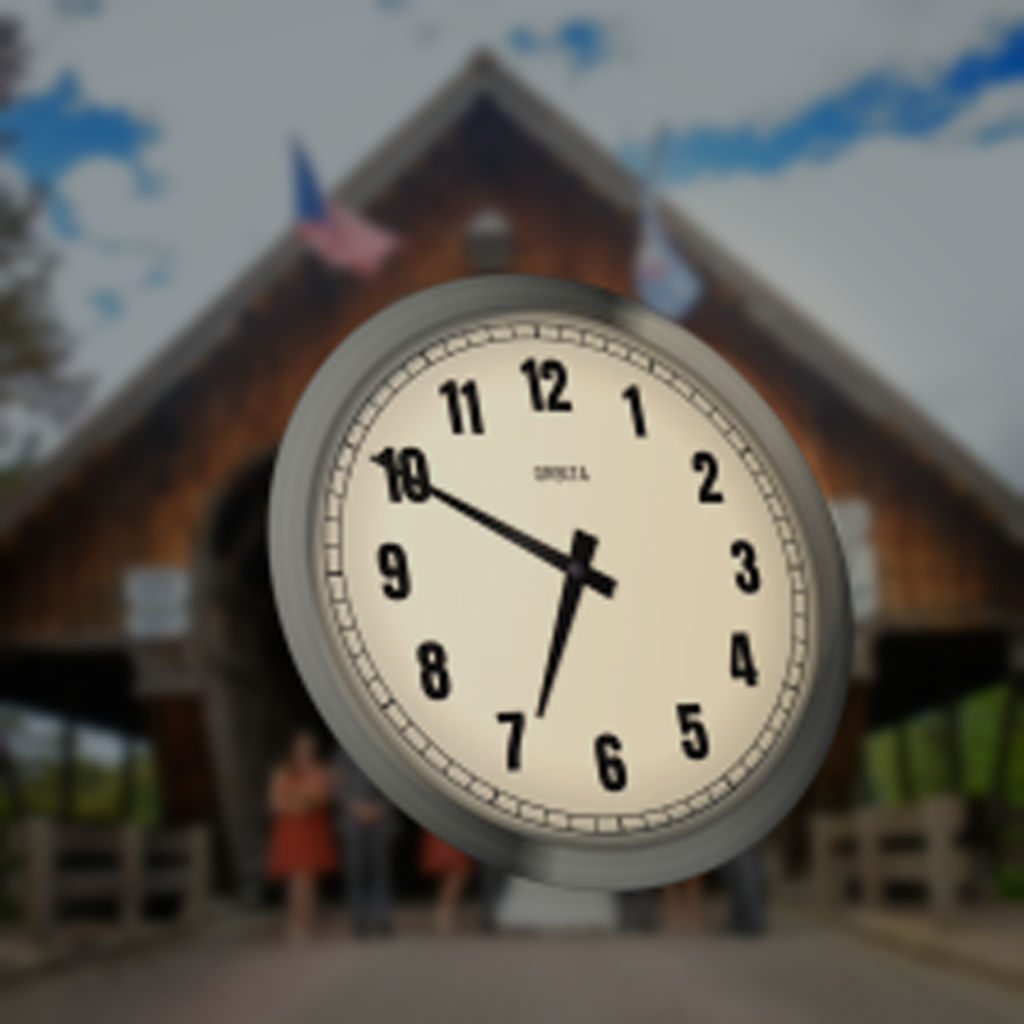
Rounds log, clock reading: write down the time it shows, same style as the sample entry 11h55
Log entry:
6h50
